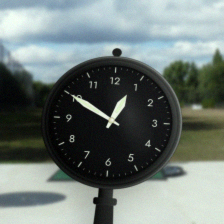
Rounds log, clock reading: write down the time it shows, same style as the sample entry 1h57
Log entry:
12h50
